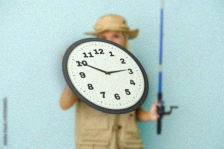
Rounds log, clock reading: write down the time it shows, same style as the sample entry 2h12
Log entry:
2h50
